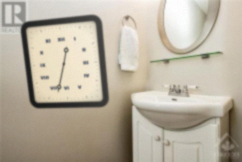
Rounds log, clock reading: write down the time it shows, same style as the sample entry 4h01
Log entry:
12h33
